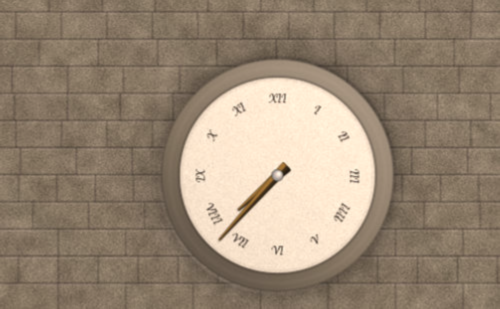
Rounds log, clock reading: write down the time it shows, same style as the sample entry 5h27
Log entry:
7h37
